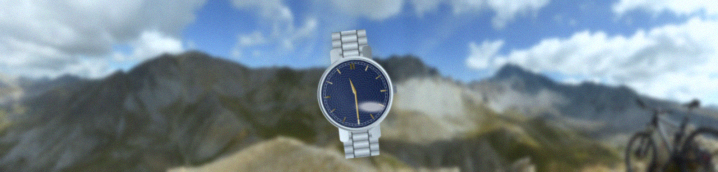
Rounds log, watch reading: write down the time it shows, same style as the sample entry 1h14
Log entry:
11h30
